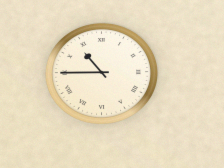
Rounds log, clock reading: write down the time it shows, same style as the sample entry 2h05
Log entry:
10h45
